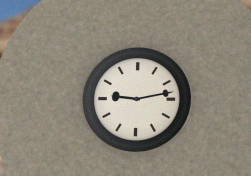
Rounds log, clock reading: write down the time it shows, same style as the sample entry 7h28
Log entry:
9h13
